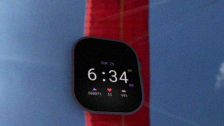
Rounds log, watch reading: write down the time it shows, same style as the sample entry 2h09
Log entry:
6h34
